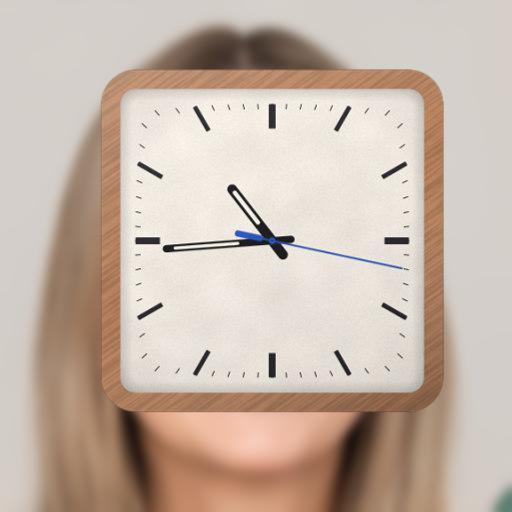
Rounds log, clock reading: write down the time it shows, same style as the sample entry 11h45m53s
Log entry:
10h44m17s
